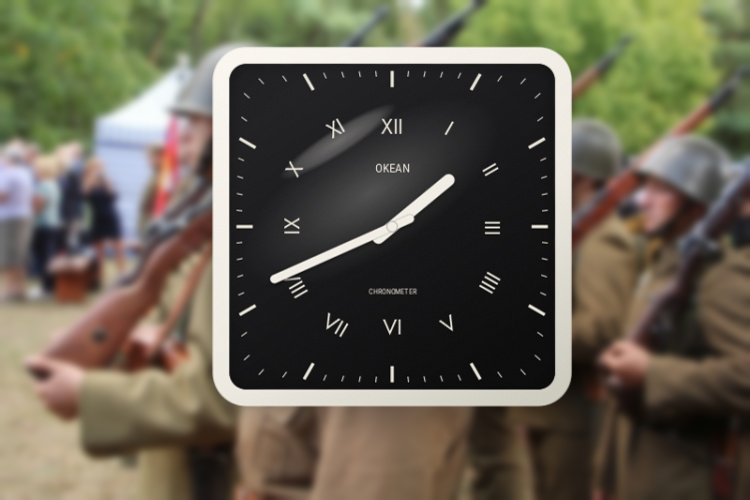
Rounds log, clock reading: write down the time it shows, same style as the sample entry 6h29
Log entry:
1h41
